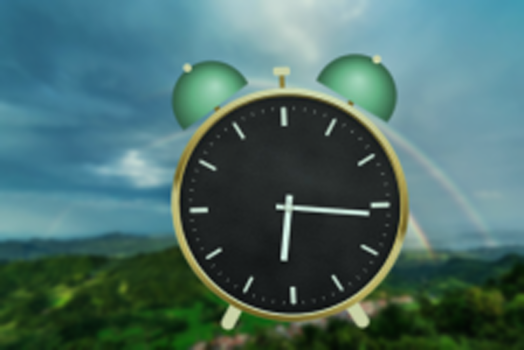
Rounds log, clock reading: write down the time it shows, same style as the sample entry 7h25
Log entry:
6h16
